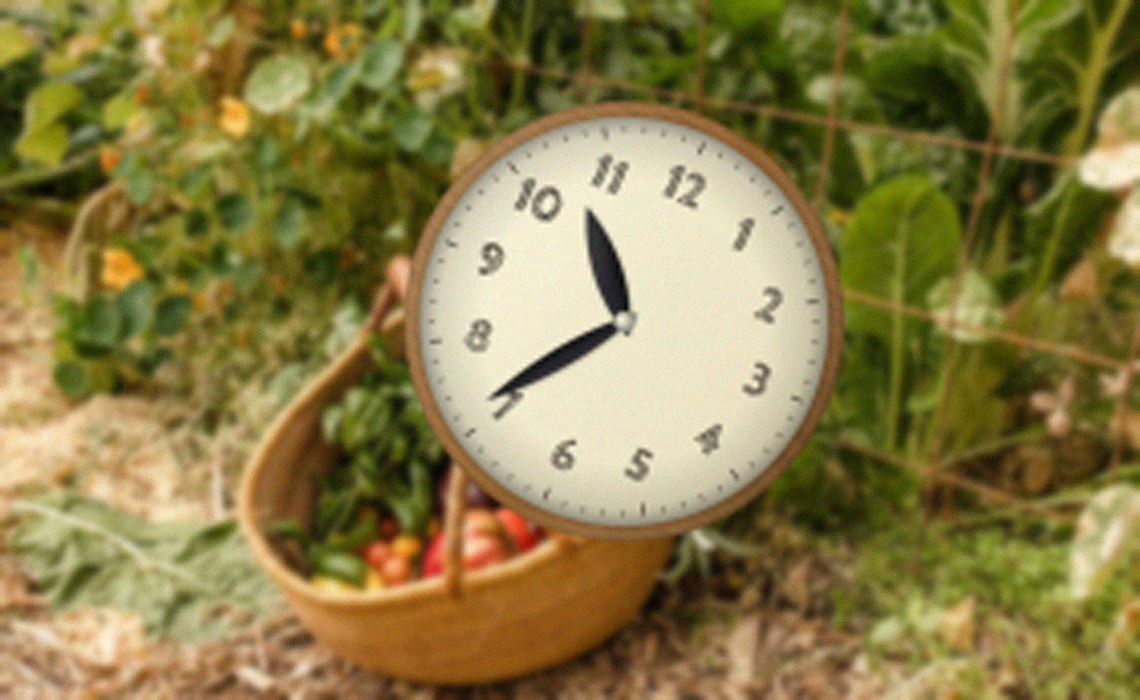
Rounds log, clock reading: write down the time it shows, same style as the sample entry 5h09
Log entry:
10h36
